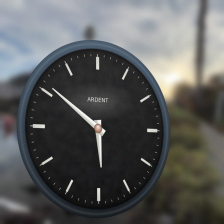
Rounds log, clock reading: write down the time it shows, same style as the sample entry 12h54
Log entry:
5h51
